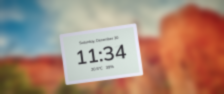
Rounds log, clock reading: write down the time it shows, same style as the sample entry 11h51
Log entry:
11h34
